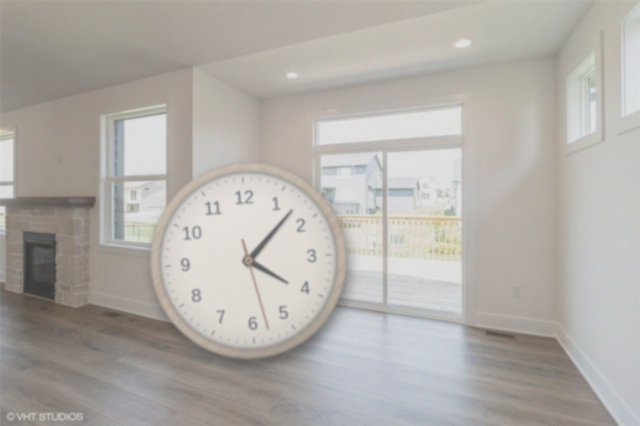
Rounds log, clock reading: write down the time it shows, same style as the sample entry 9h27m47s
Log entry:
4h07m28s
